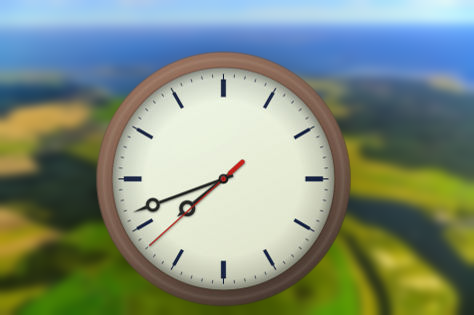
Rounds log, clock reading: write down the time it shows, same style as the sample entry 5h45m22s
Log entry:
7h41m38s
